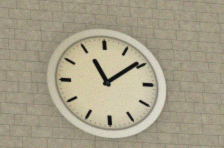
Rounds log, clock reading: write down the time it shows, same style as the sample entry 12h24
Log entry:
11h09
